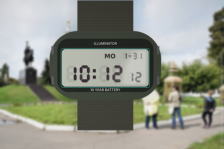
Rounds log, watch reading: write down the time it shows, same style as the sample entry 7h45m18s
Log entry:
10h12m12s
